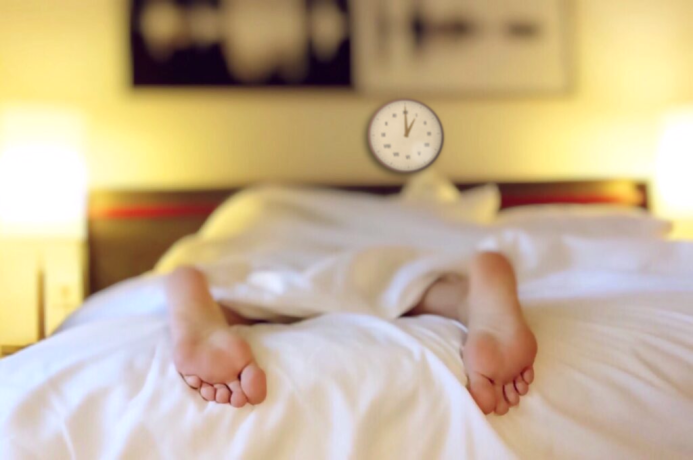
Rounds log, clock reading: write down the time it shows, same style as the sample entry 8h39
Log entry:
1h00
